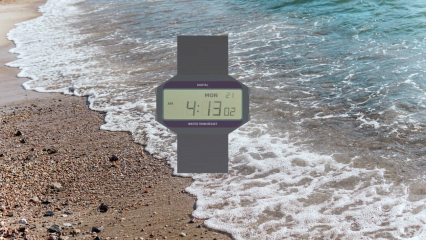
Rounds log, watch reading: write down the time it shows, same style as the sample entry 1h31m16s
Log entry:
4h13m02s
